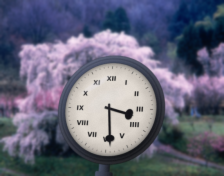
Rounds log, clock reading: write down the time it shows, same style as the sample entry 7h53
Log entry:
3h29
